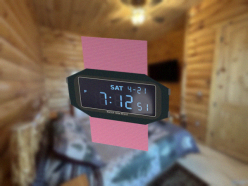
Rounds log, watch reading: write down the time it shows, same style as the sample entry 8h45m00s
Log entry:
7h12m51s
